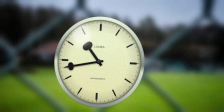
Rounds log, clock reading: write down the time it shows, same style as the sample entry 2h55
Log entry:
10h43
